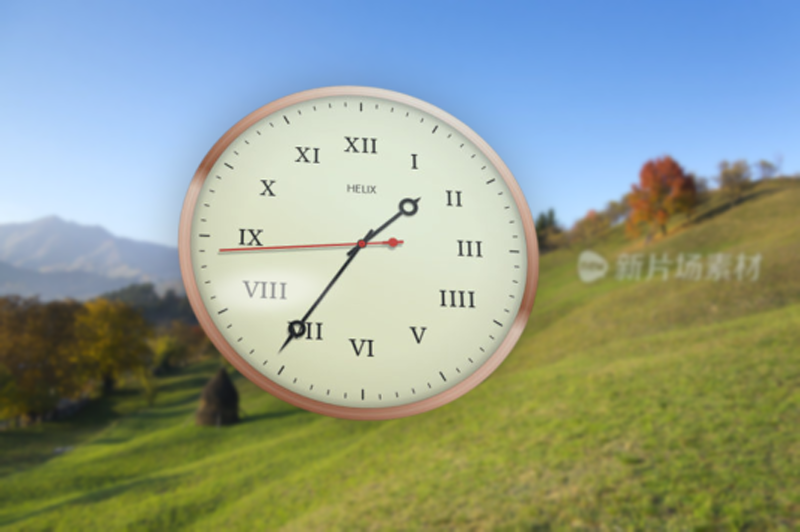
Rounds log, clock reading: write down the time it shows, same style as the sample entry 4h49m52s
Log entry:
1h35m44s
